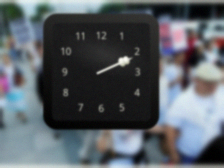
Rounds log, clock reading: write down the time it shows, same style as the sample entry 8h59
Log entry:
2h11
